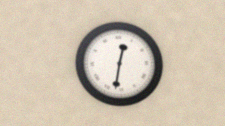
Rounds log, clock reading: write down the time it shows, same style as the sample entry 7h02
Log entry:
12h32
